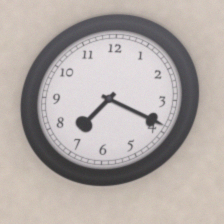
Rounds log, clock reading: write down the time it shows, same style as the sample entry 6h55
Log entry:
7h19
